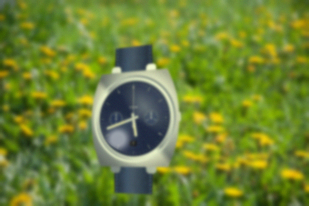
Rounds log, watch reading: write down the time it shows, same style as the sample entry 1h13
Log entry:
5h42
